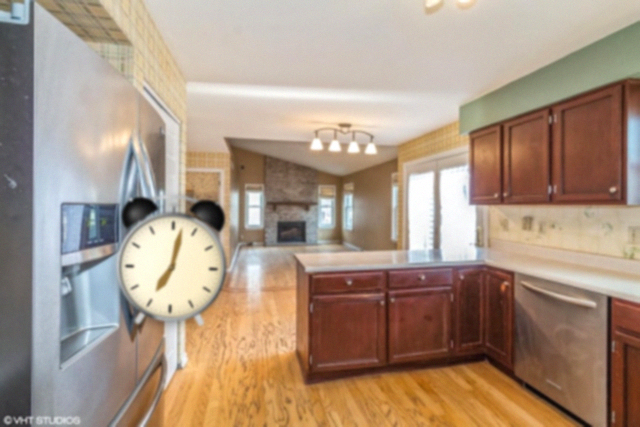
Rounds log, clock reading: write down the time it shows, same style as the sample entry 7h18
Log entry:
7h02
